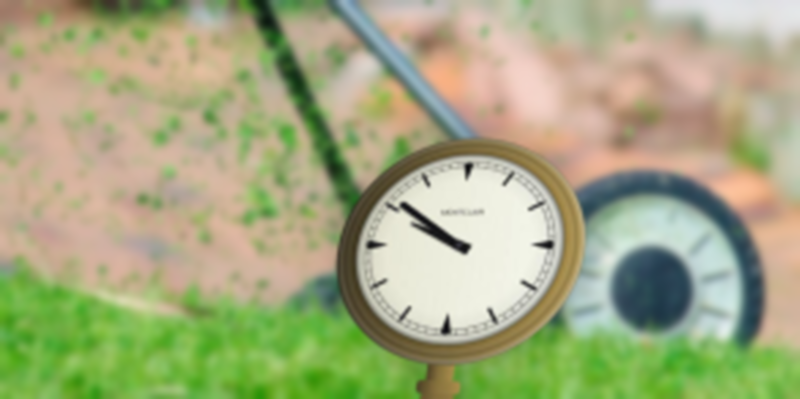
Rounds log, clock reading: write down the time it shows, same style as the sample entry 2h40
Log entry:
9h51
